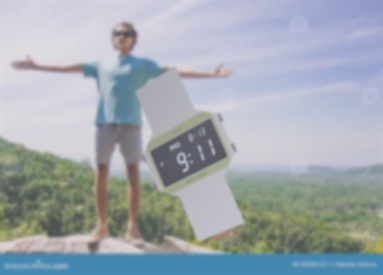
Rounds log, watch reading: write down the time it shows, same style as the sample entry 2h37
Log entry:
9h11
